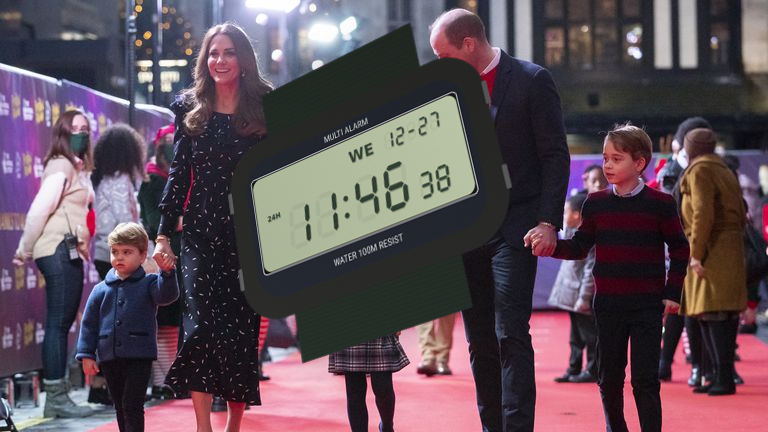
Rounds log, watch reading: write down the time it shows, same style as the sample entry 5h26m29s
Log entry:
11h46m38s
